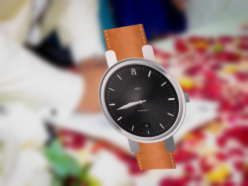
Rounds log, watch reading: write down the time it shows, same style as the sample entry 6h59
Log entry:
8h43
